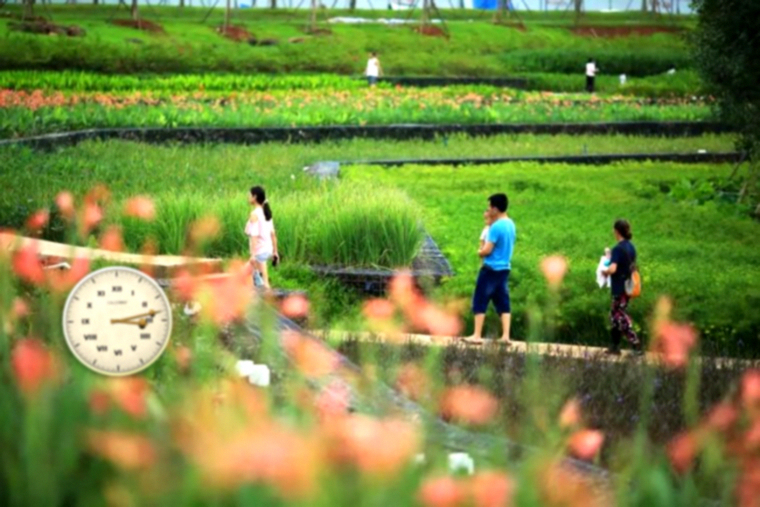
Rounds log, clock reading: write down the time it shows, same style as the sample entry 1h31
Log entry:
3h13
